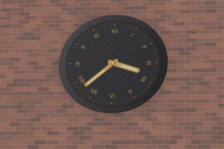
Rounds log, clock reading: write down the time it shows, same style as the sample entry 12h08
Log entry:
3h38
